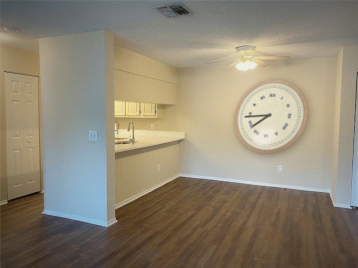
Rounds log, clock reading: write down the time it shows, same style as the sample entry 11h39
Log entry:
7h44
